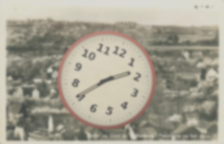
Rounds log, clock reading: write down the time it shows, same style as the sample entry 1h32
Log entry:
1h36
